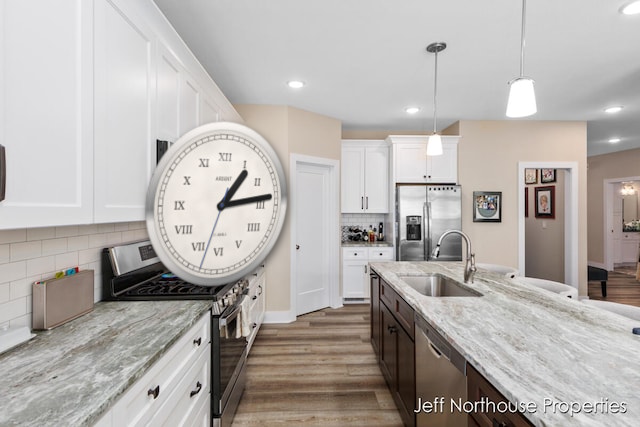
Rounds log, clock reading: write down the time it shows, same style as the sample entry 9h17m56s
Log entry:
1h13m33s
